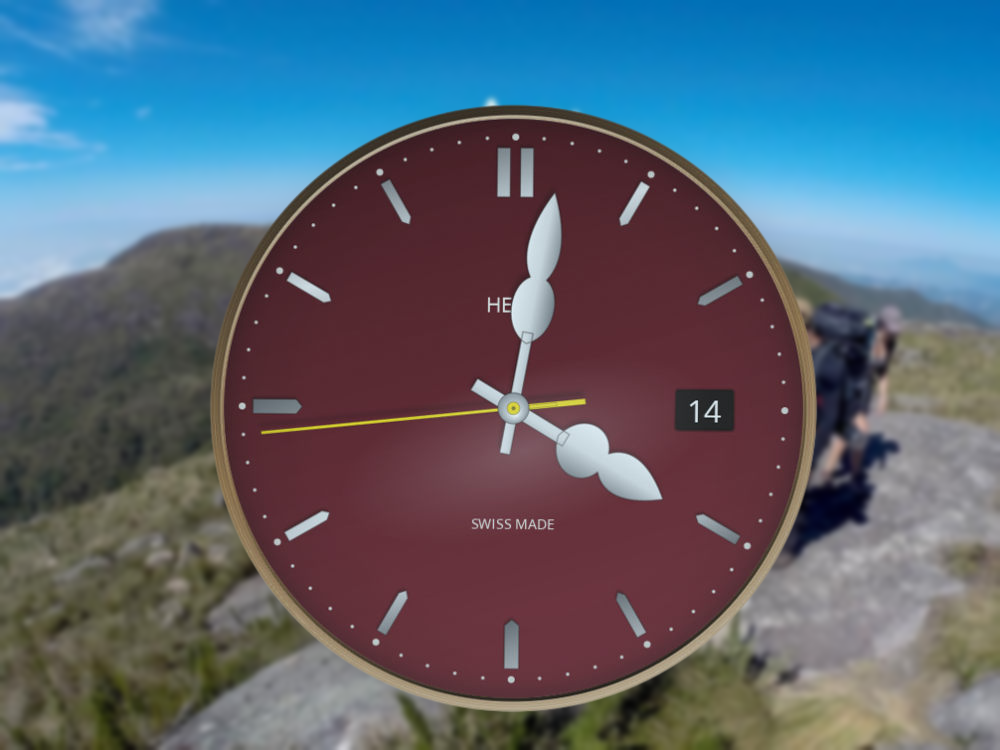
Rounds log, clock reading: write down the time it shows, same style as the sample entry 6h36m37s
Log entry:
4h01m44s
